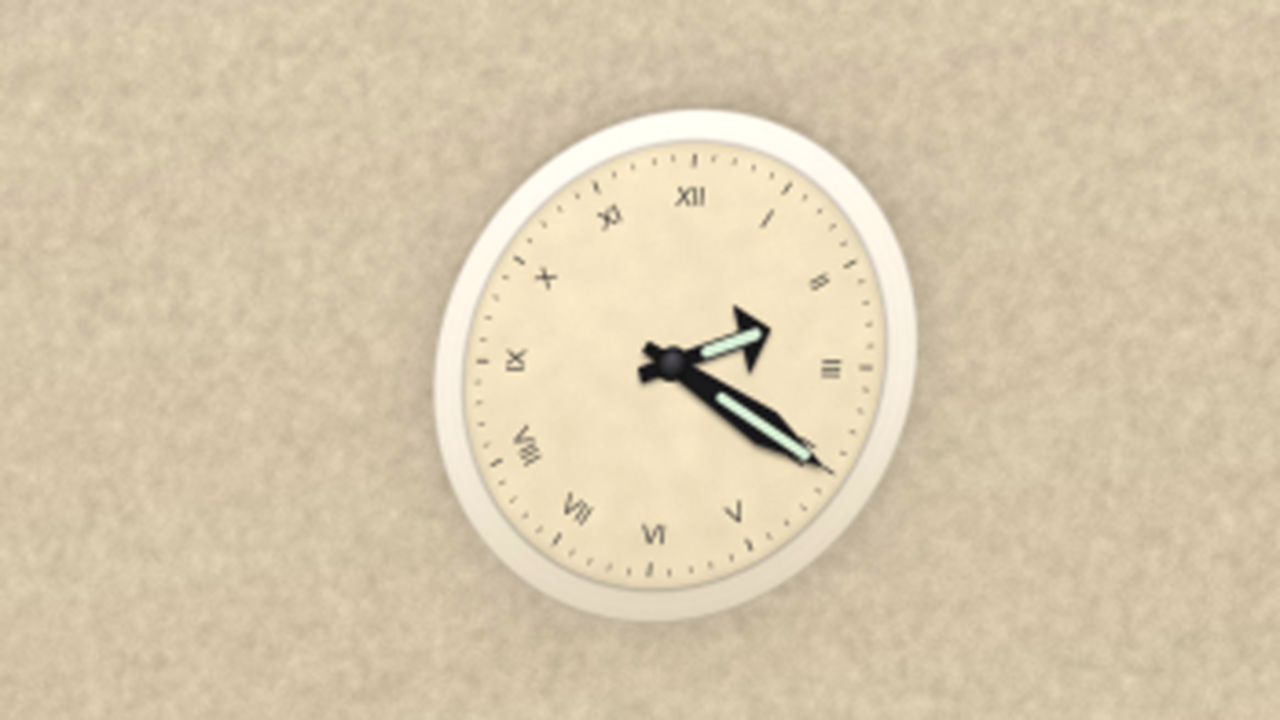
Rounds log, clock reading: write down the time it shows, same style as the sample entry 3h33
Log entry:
2h20
